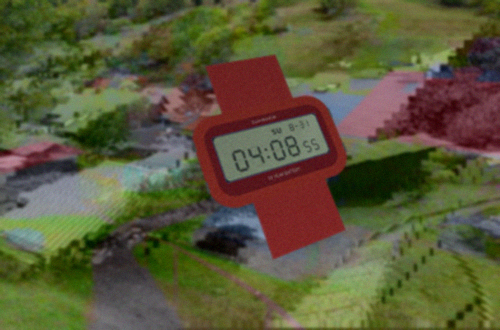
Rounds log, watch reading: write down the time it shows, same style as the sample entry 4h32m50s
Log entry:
4h08m55s
